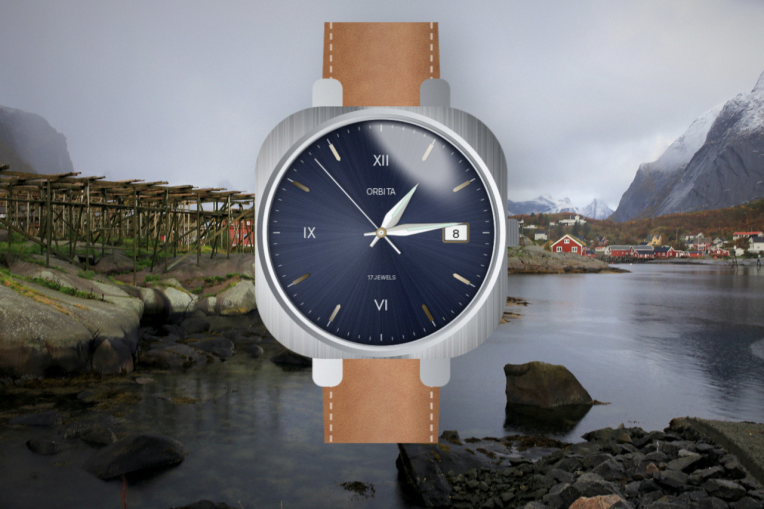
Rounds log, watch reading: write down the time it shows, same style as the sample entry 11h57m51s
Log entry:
1h13m53s
